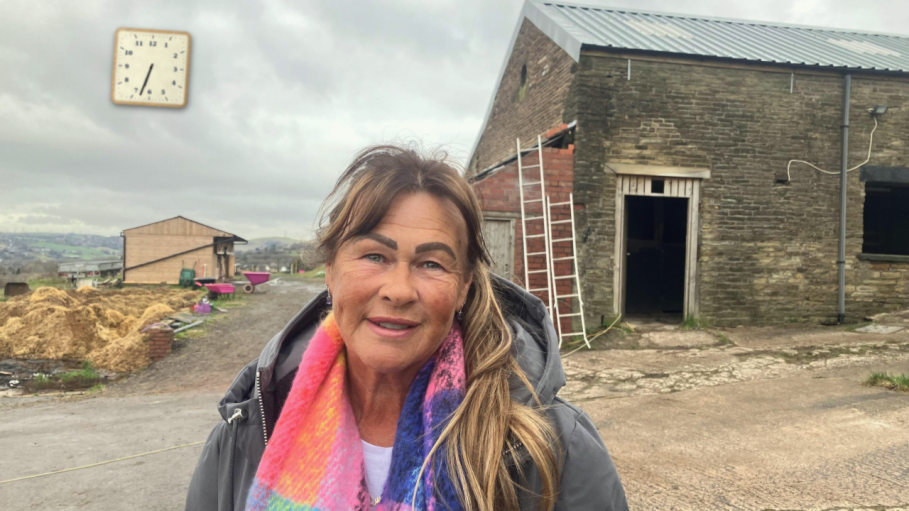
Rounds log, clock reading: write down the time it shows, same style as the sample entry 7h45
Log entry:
6h33
